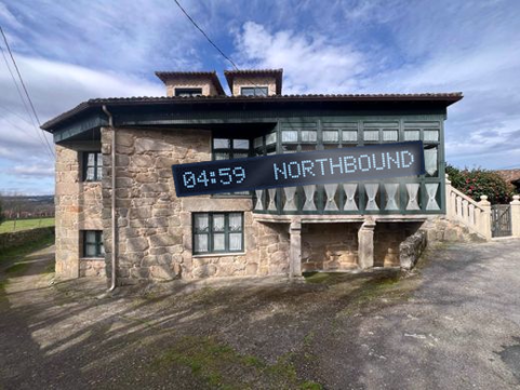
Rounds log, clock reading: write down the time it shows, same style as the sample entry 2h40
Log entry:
4h59
